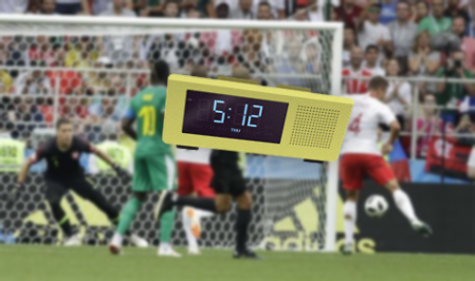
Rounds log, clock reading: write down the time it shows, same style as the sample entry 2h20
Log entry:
5h12
